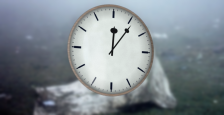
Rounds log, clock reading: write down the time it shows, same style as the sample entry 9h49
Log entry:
12h06
